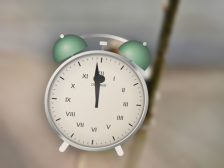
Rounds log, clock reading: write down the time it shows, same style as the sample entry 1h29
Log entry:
11h59
